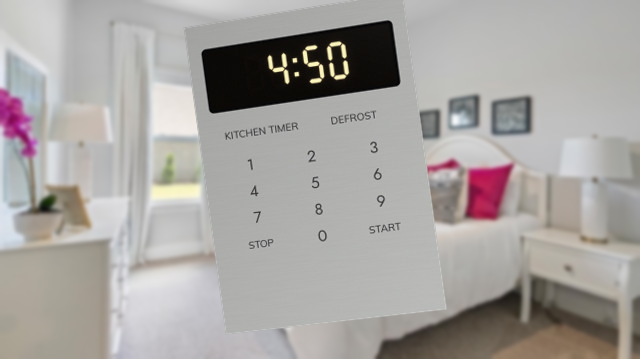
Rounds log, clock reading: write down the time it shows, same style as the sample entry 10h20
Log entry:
4h50
